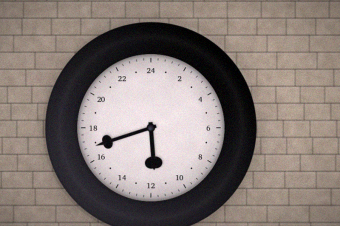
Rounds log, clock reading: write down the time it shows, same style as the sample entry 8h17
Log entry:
11h42
